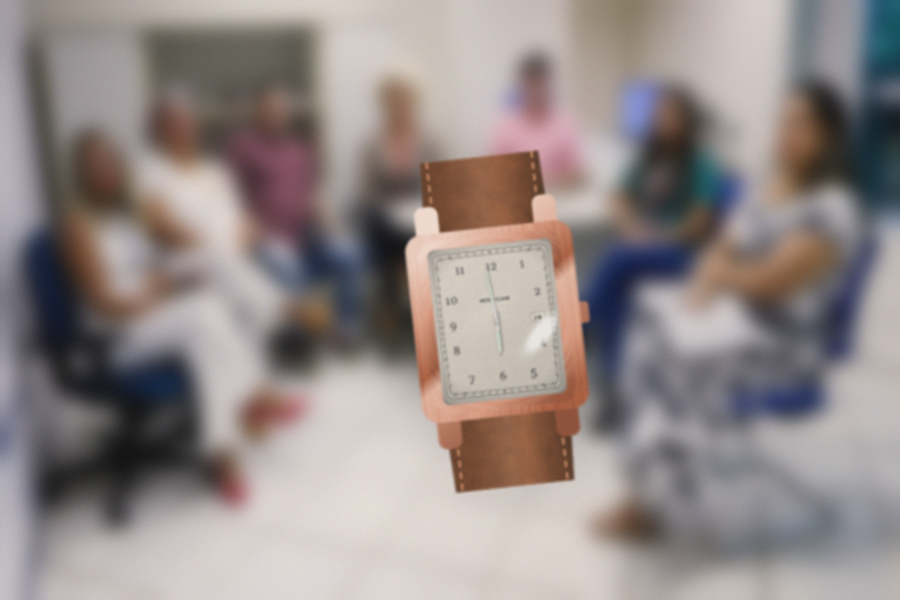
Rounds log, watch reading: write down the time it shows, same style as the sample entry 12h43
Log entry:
5h59
